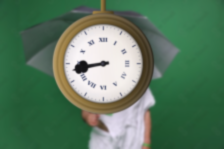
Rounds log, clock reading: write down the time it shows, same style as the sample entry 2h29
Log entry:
8h43
